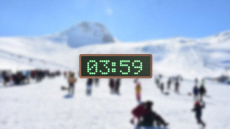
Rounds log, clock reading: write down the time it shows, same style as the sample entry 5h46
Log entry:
3h59
